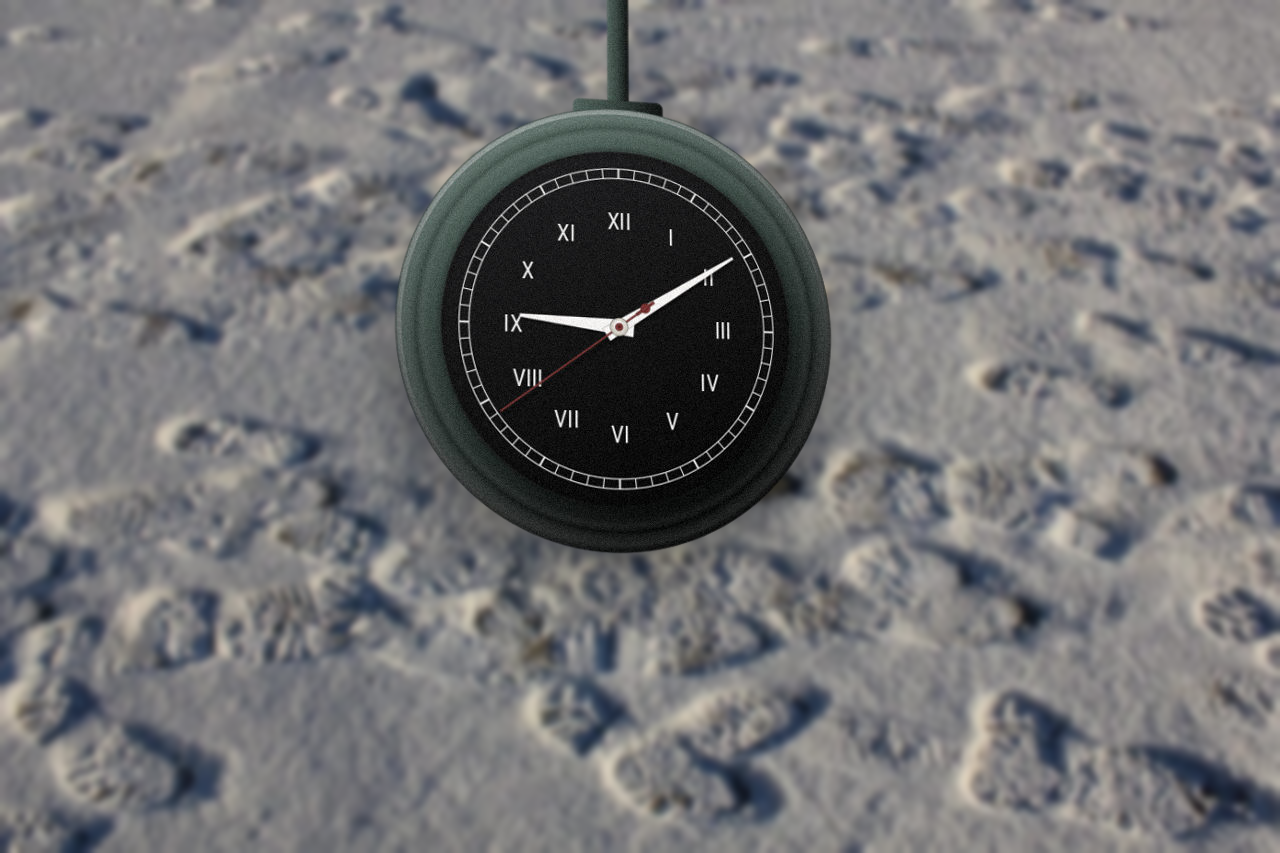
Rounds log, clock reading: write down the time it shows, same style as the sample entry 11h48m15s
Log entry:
9h09m39s
